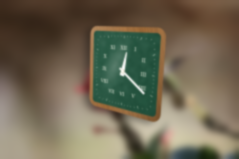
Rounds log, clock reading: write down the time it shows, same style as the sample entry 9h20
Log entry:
12h21
